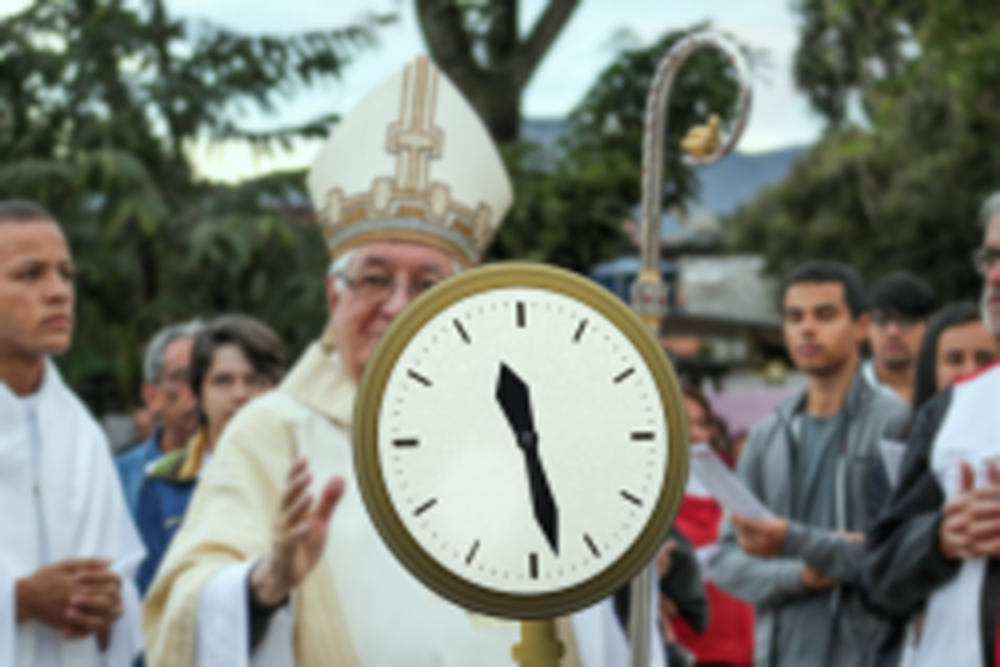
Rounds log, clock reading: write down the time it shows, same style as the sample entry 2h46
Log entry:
11h28
